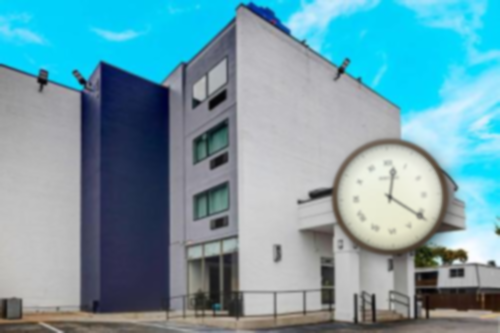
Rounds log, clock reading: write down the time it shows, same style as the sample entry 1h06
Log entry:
12h21
